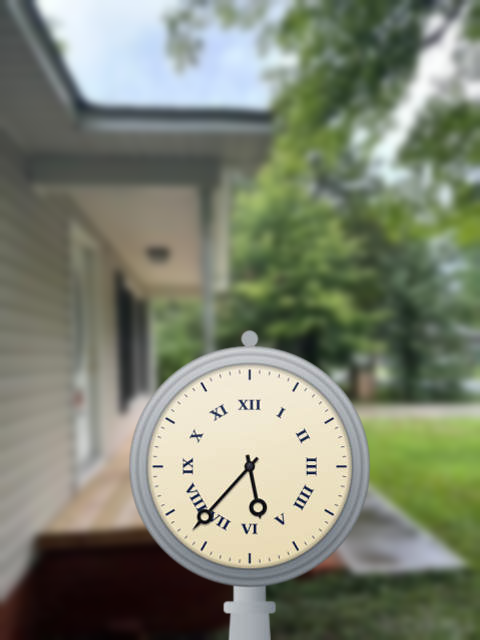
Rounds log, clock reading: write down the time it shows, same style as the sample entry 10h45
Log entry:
5h37
